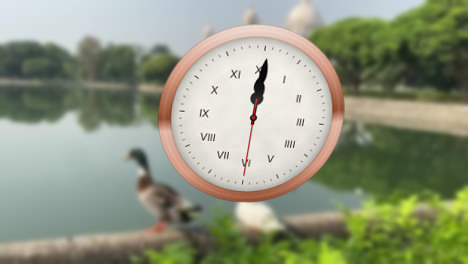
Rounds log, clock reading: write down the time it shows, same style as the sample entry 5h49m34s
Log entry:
12h00m30s
